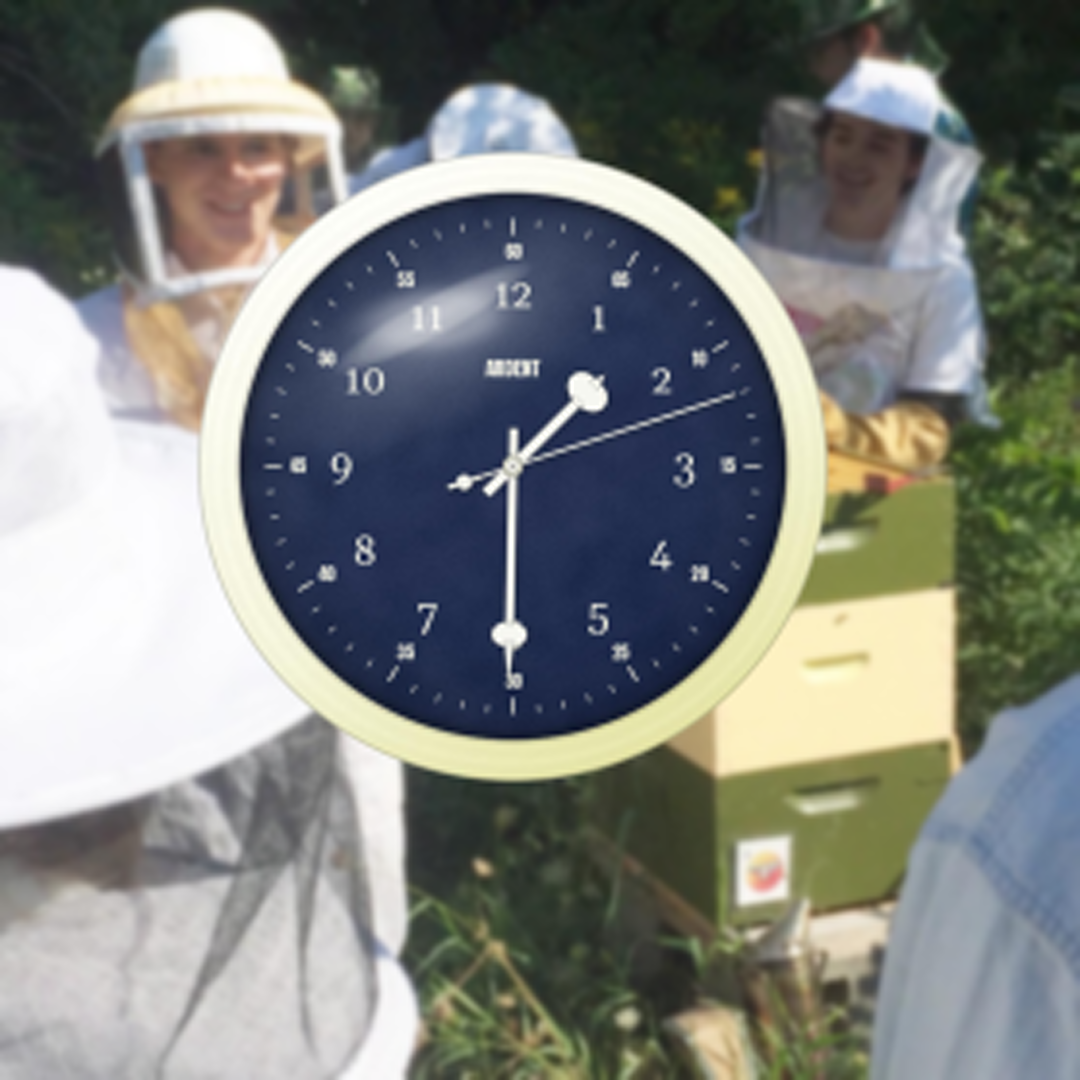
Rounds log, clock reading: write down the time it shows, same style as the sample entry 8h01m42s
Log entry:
1h30m12s
